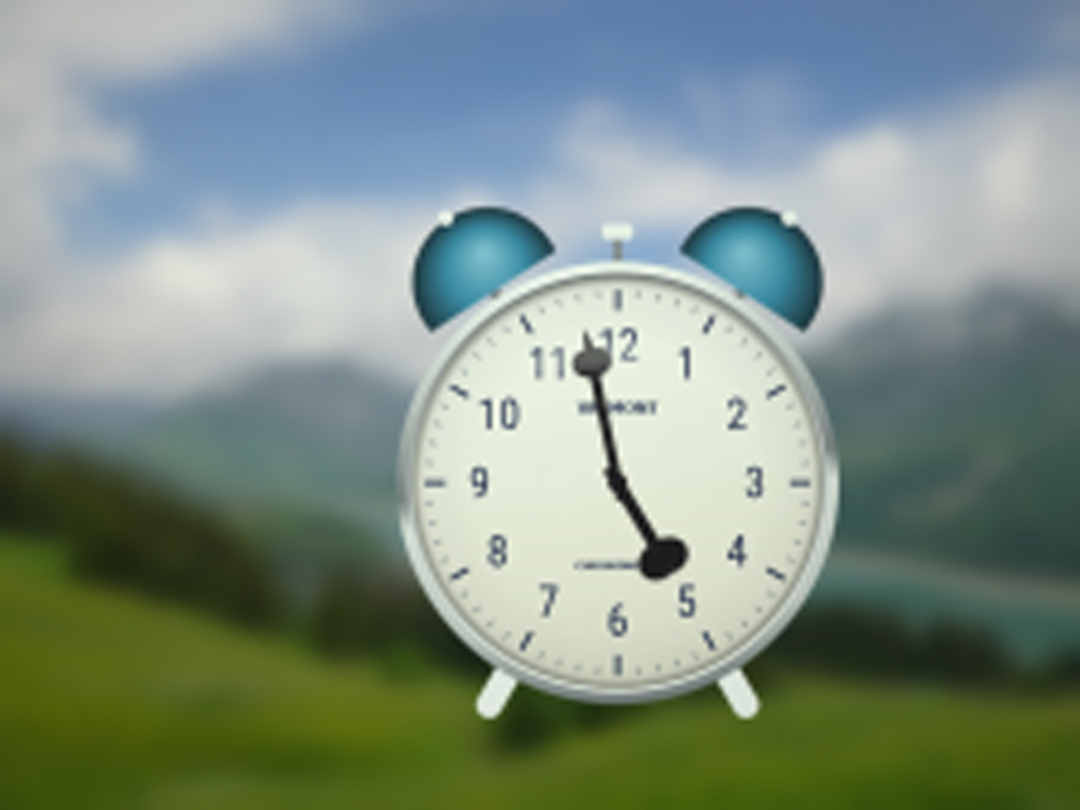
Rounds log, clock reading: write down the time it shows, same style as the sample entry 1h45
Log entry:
4h58
